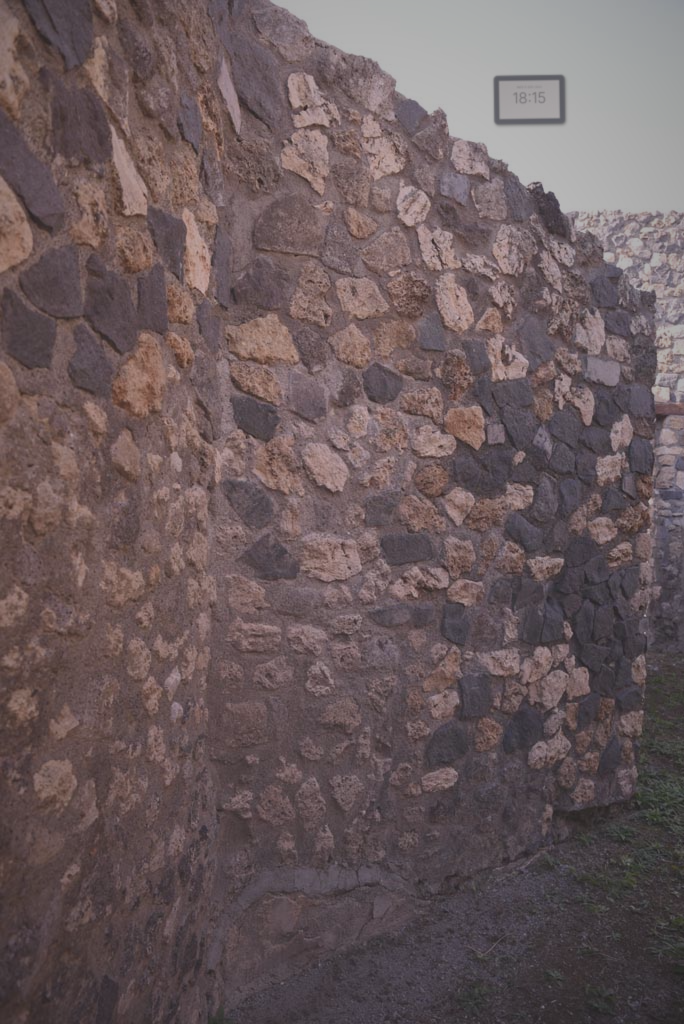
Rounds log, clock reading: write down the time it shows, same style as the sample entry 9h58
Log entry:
18h15
